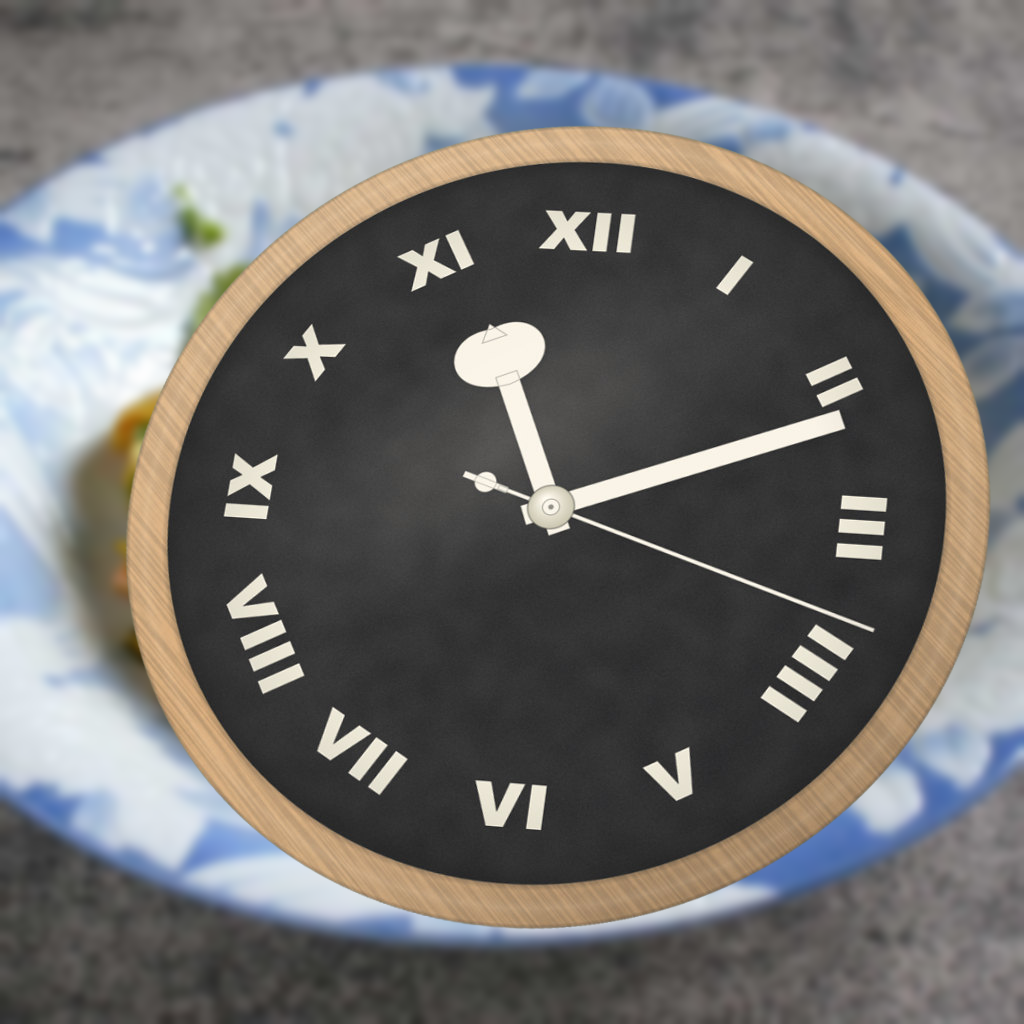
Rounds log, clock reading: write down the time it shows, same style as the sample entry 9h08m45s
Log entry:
11h11m18s
